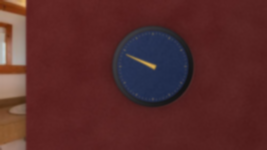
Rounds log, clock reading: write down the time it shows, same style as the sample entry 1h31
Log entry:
9h49
